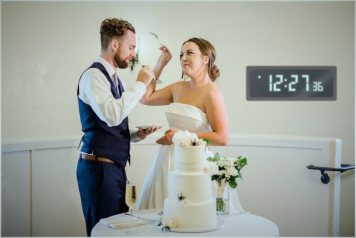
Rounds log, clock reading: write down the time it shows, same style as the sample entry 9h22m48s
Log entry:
12h27m36s
